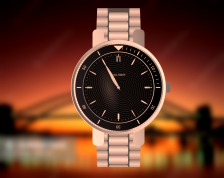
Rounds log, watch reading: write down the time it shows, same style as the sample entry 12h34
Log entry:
10h55
